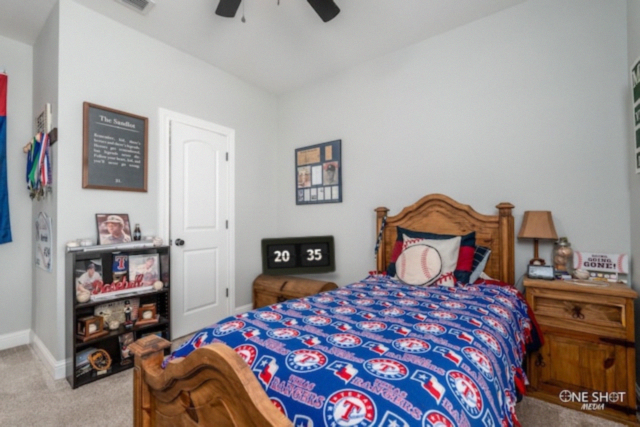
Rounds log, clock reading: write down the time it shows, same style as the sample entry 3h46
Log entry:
20h35
